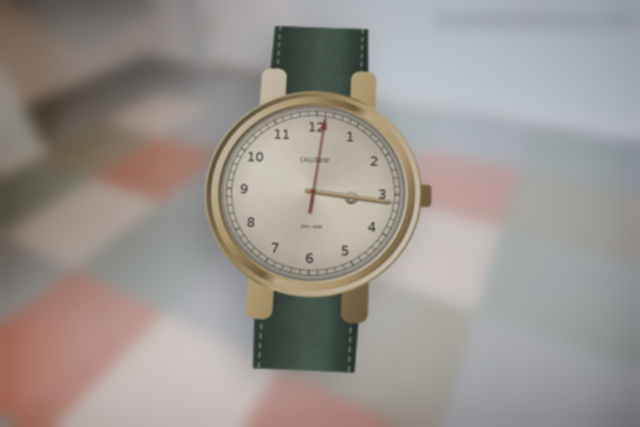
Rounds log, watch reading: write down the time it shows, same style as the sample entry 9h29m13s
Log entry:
3h16m01s
